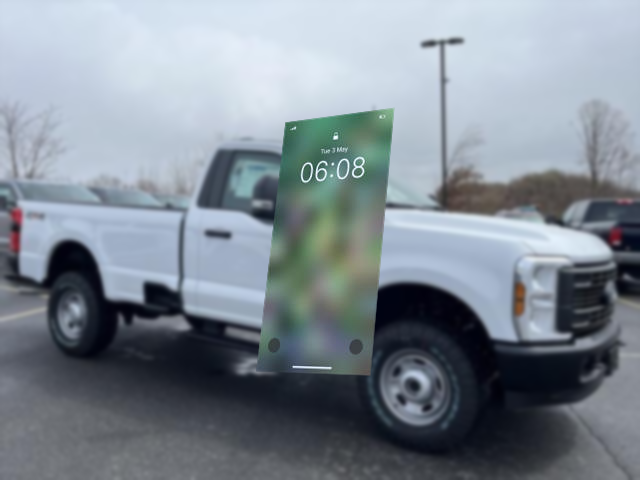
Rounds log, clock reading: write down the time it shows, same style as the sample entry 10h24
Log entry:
6h08
